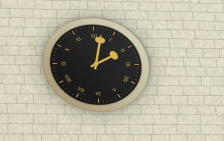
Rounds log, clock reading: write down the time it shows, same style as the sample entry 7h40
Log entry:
2h02
